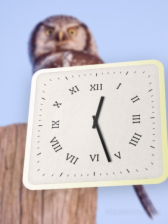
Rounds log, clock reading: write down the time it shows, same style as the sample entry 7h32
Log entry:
12h27
